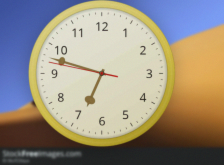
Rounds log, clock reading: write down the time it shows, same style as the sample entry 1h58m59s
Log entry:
6h47m47s
